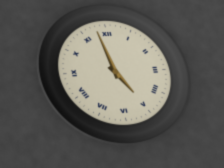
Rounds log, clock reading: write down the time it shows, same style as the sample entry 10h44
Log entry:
4h58
